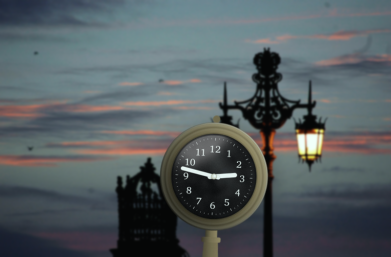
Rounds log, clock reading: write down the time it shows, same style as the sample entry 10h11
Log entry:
2h47
